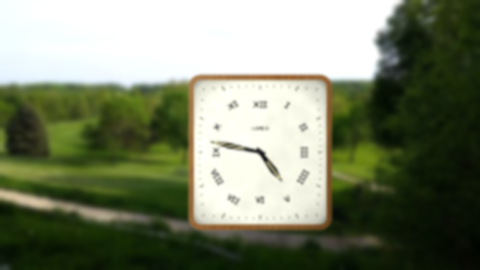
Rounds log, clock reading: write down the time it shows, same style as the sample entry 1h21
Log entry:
4h47
